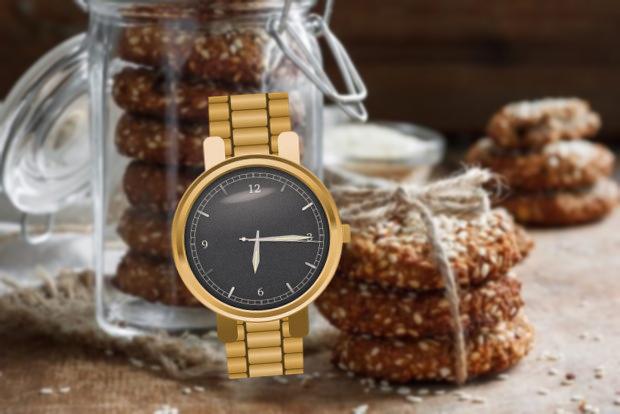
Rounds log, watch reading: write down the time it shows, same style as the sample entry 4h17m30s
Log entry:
6h15m16s
